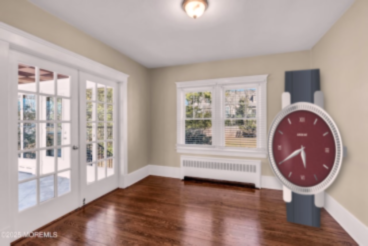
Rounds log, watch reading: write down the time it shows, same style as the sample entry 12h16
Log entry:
5h40
